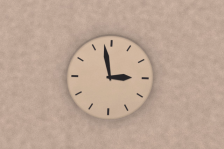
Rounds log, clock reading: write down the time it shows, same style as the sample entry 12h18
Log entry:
2h58
